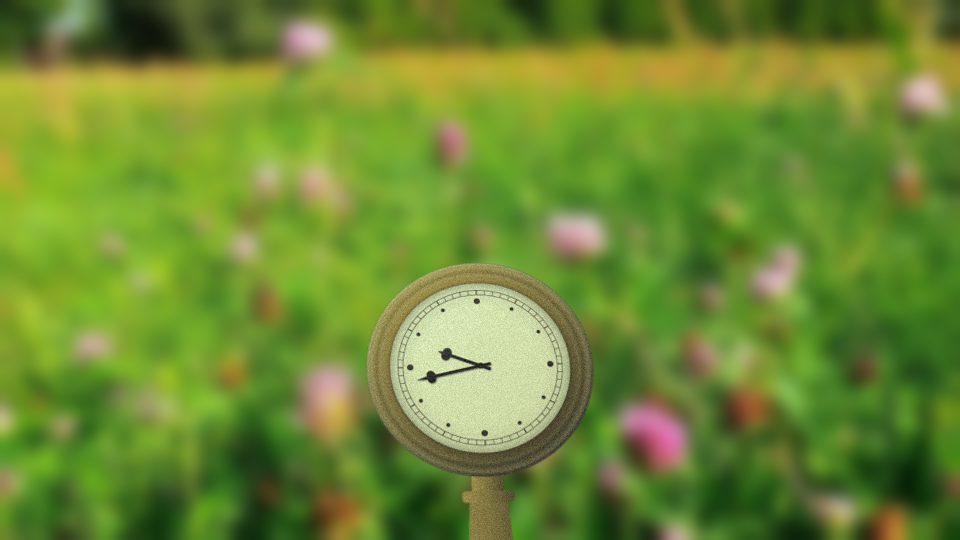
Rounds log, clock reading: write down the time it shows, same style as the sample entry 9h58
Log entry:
9h43
